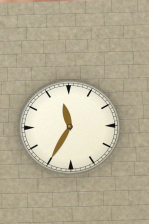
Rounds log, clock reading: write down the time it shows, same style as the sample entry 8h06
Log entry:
11h35
